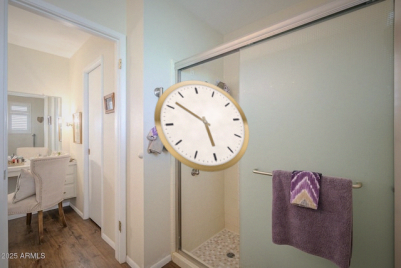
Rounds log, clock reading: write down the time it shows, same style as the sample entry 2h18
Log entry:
5h52
